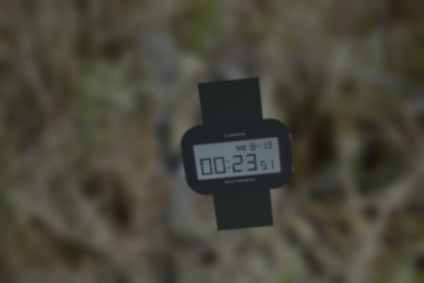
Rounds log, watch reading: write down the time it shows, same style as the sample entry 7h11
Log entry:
0h23
